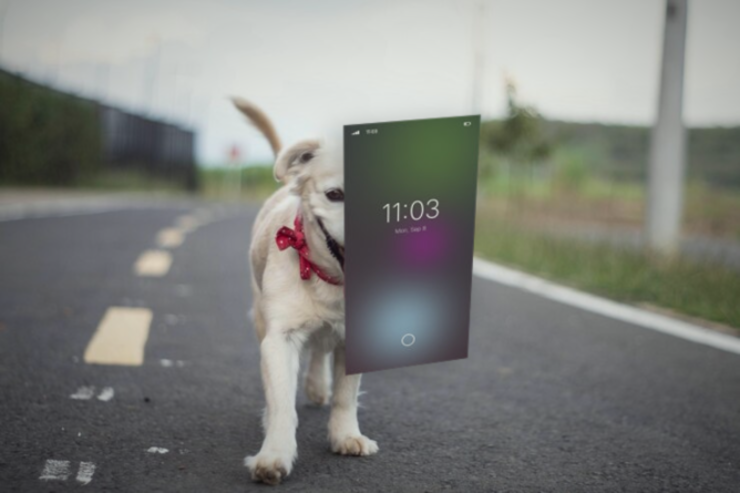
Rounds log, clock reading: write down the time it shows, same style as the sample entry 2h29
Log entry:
11h03
